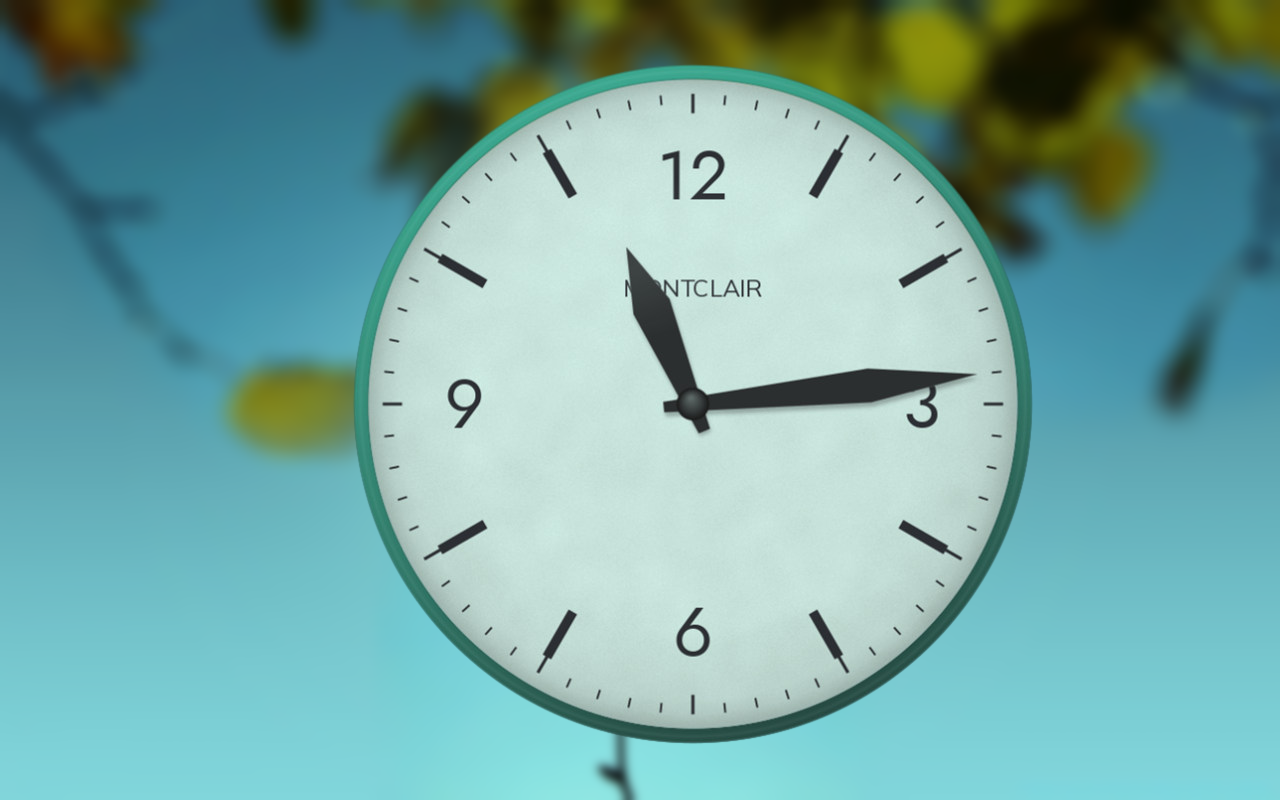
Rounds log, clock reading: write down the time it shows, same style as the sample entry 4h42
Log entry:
11h14
